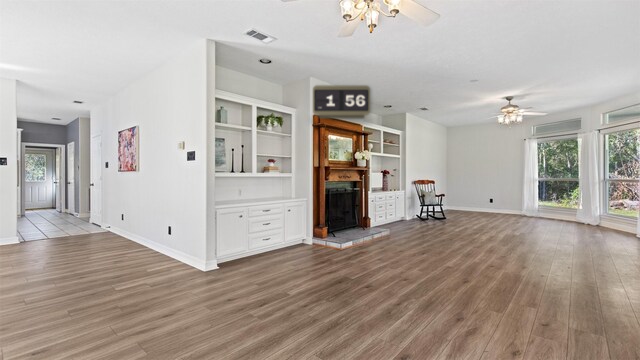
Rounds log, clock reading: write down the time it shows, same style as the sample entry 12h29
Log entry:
1h56
